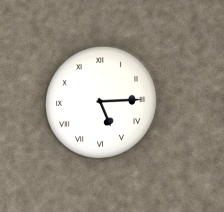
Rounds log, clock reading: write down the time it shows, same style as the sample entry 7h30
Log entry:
5h15
